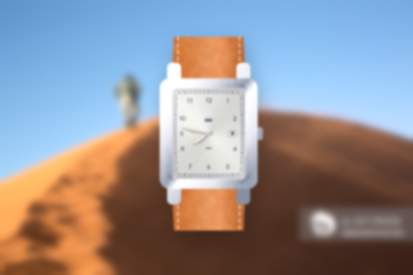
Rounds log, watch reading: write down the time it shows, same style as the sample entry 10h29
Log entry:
7h47
